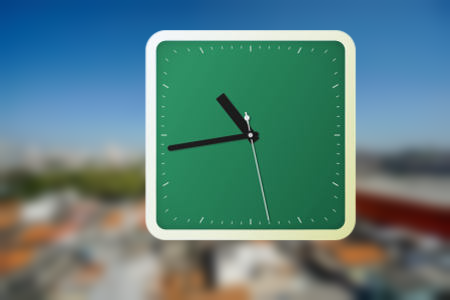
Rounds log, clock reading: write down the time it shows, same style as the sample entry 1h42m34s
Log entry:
10h43m28s
